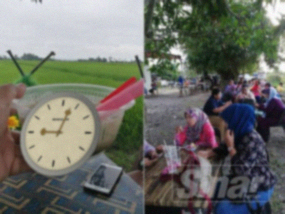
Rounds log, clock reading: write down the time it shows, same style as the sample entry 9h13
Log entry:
9h03
